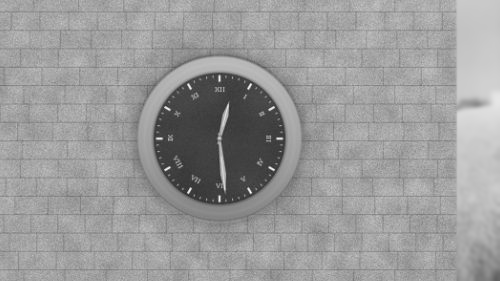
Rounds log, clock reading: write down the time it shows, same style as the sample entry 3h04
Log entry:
12h29
